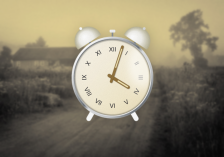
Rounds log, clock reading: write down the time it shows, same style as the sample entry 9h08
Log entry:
4h03
